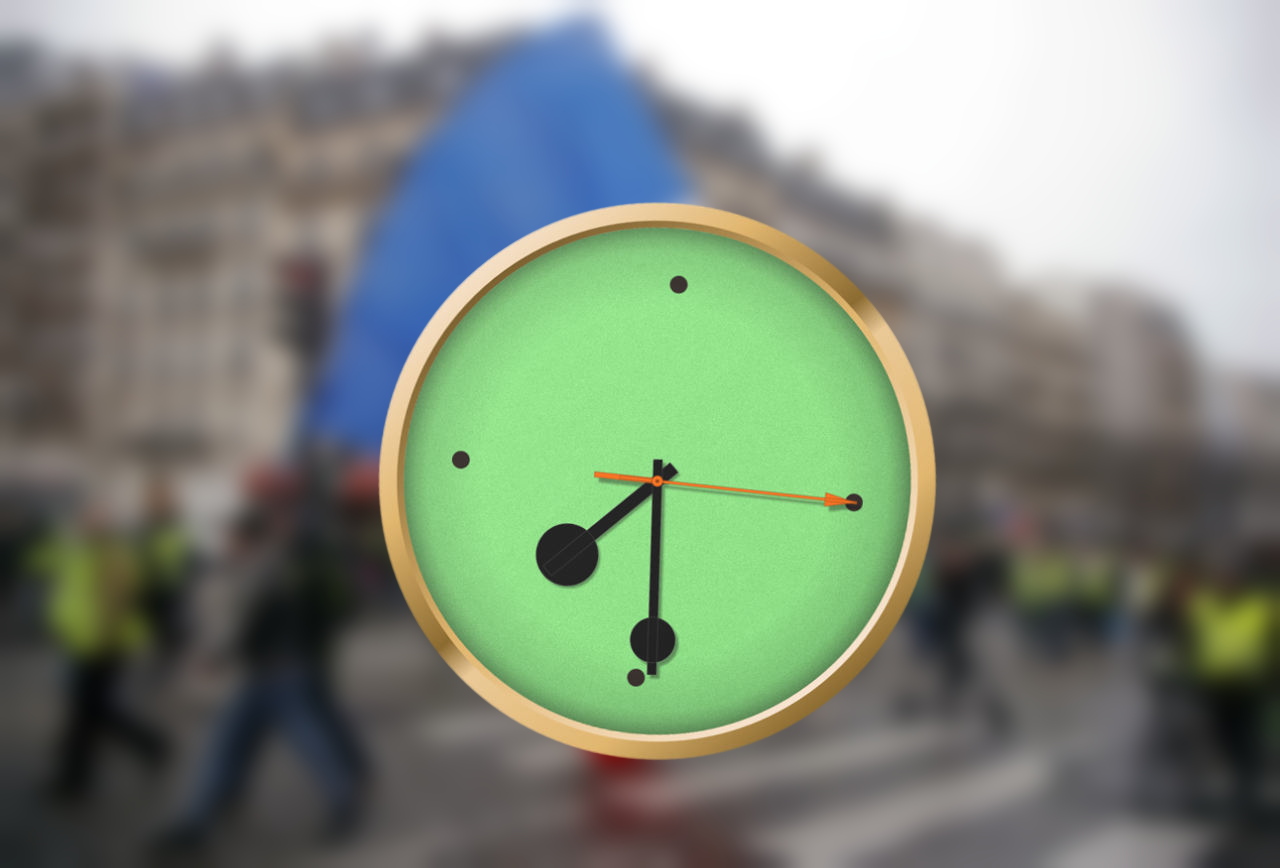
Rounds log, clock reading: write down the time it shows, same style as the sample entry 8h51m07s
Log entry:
7h29m15s
